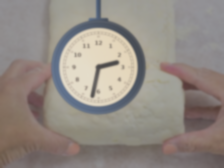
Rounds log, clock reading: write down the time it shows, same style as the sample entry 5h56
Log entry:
2h32
